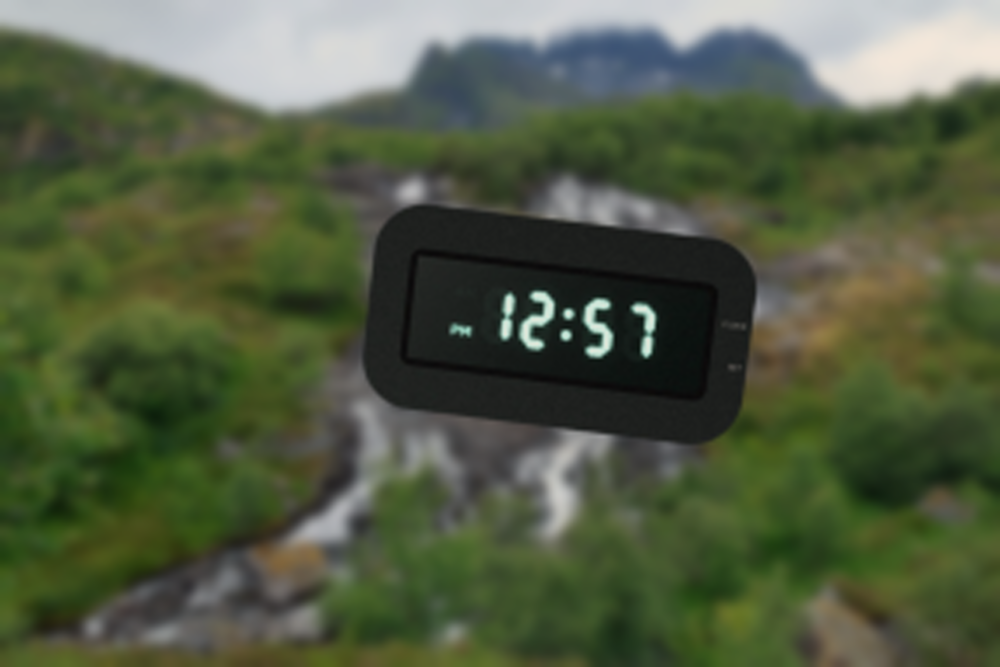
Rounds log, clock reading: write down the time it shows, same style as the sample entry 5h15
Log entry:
12h57
